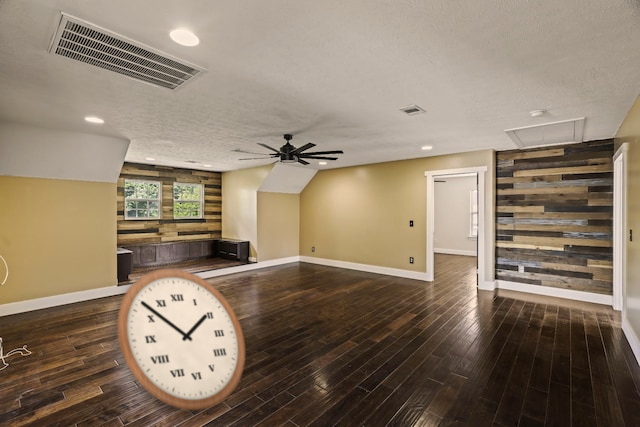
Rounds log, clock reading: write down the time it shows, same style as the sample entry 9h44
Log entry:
1h52
